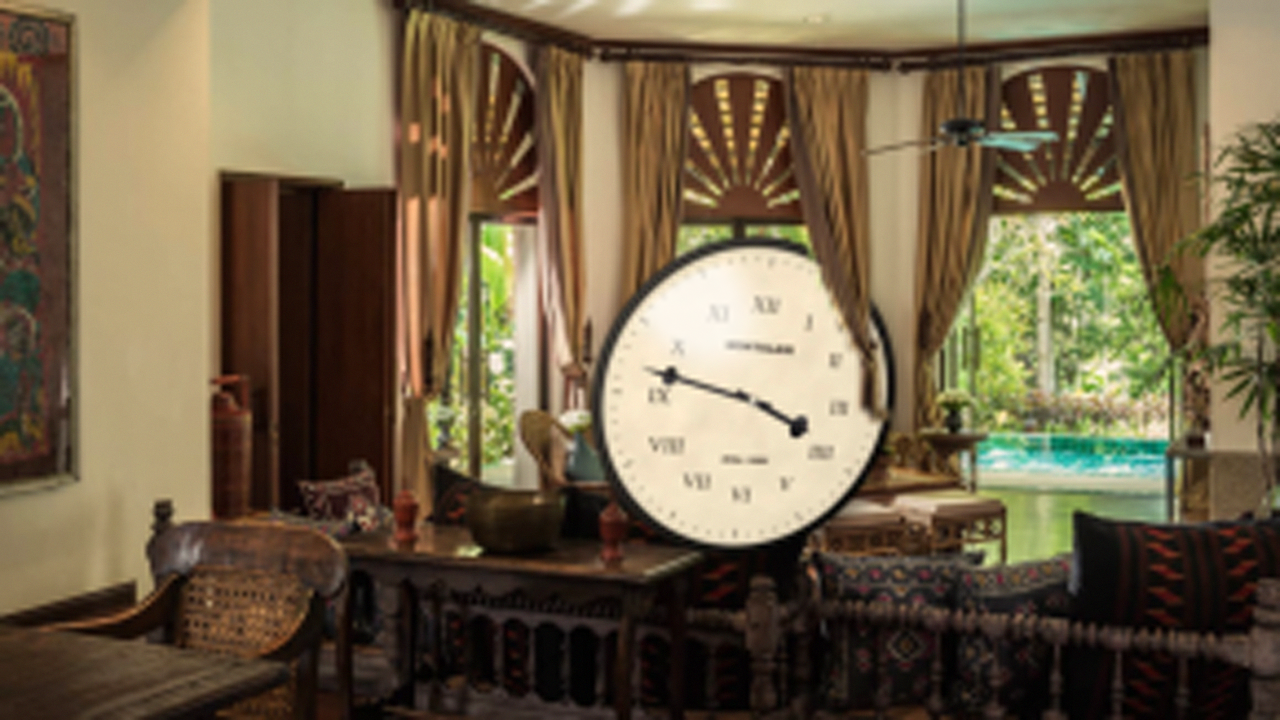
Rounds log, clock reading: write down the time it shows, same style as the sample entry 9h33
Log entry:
3h47
